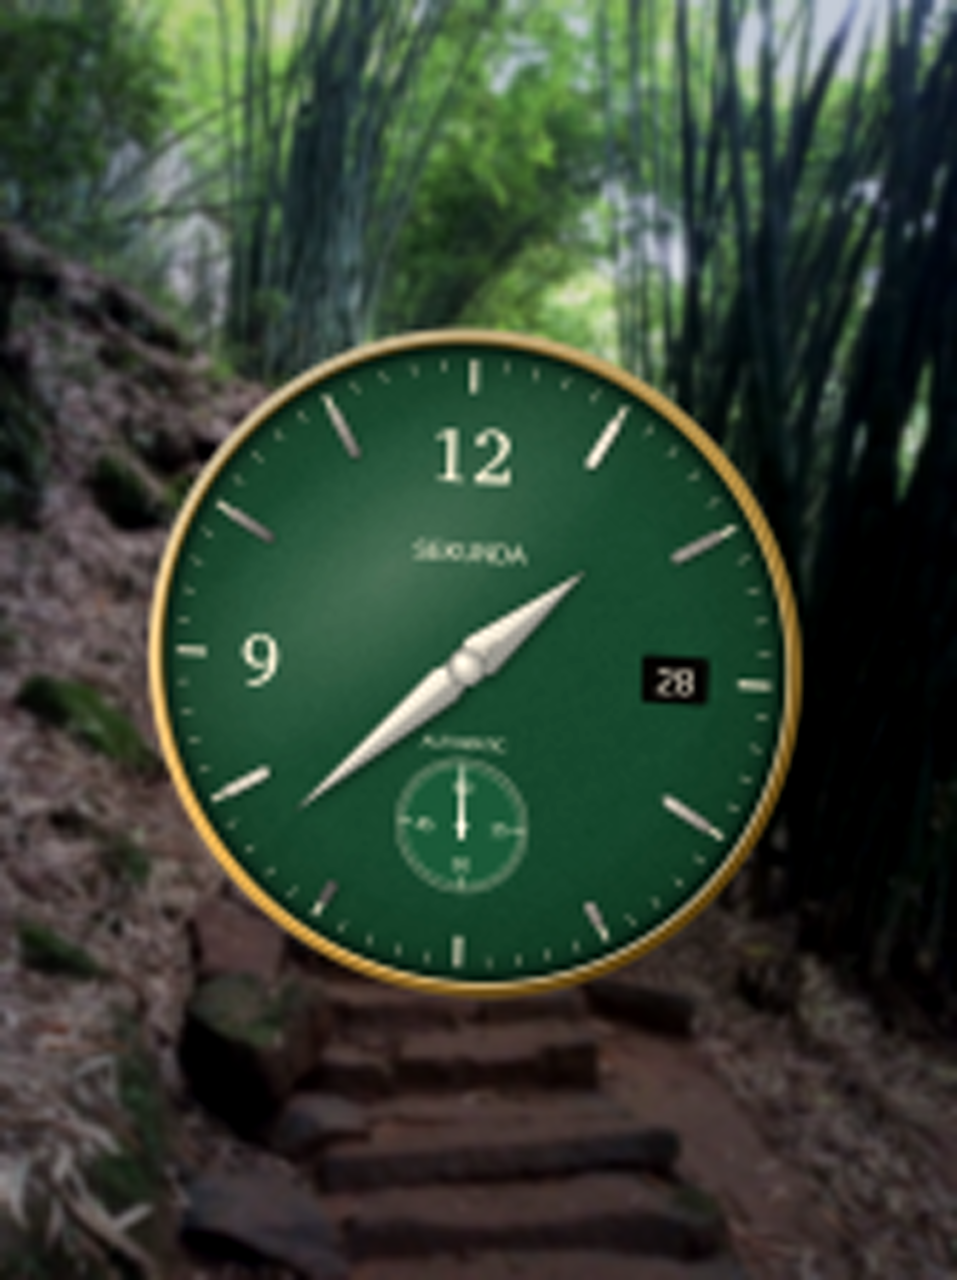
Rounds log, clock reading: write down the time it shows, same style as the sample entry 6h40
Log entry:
1h38
